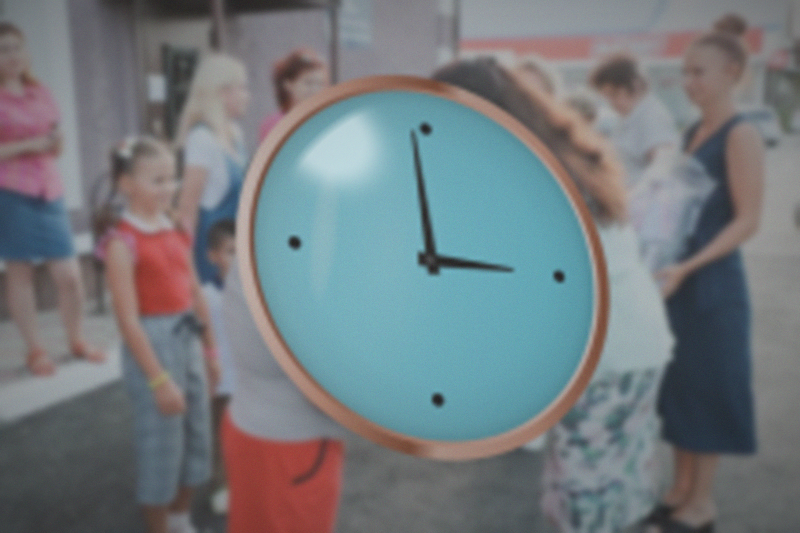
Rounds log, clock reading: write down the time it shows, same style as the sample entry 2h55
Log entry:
2h59
